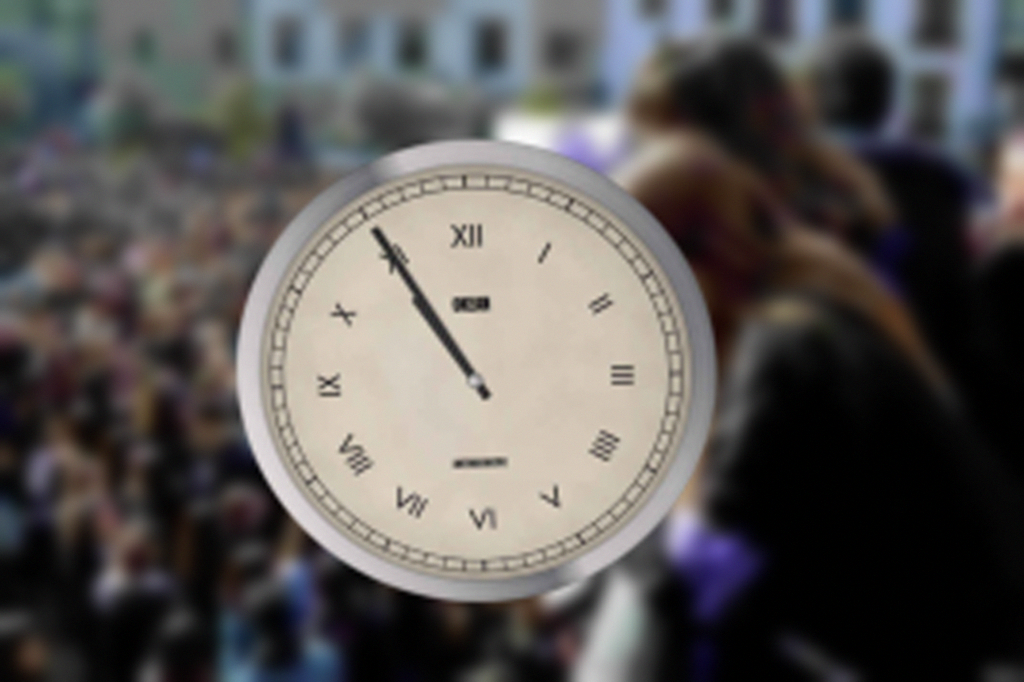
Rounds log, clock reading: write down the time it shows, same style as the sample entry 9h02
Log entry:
10h55
